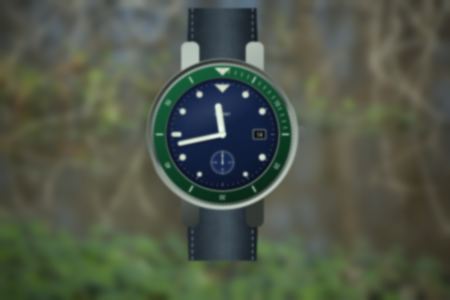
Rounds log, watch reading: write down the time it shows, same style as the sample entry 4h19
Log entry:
11h43
